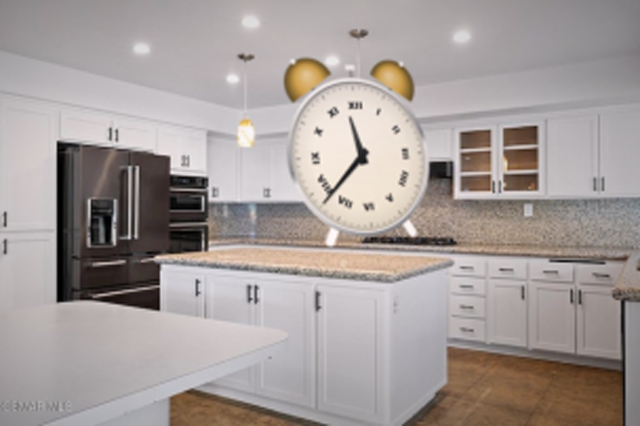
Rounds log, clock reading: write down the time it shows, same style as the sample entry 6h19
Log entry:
11h38
